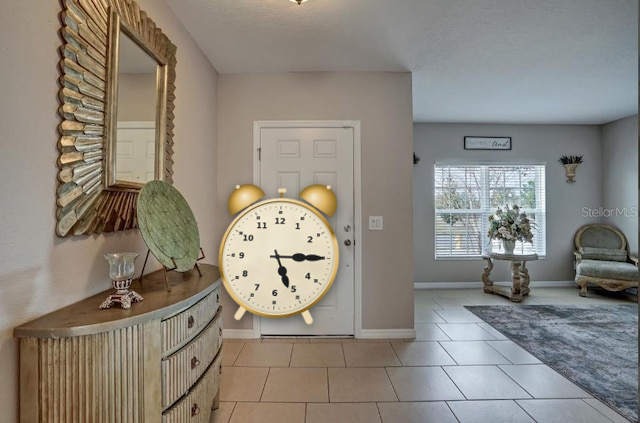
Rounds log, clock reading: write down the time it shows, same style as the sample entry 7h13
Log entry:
5h15
